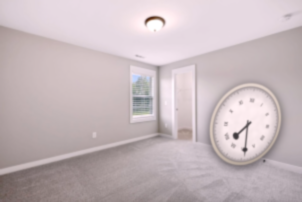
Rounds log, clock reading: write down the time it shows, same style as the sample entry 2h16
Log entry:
7h29
